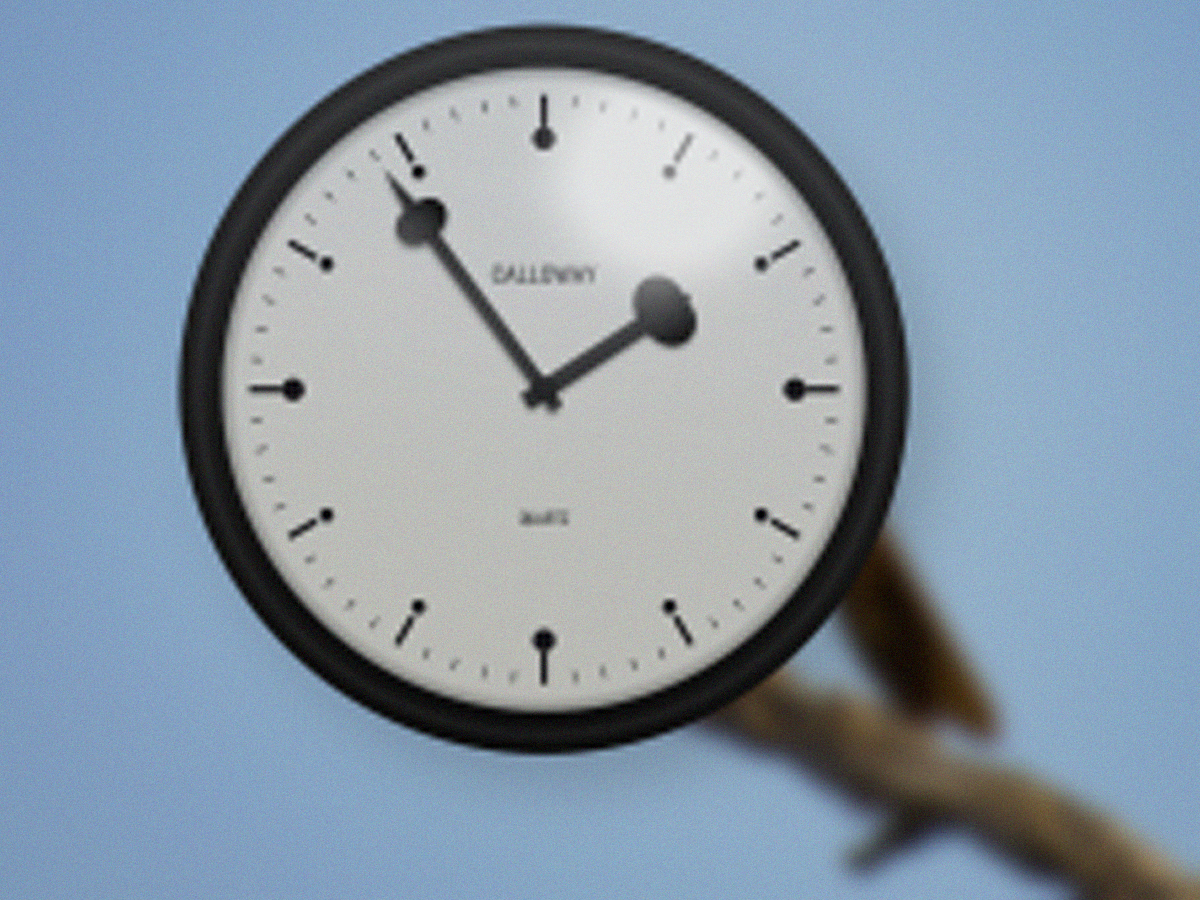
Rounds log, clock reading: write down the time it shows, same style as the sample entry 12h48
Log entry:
1h54
